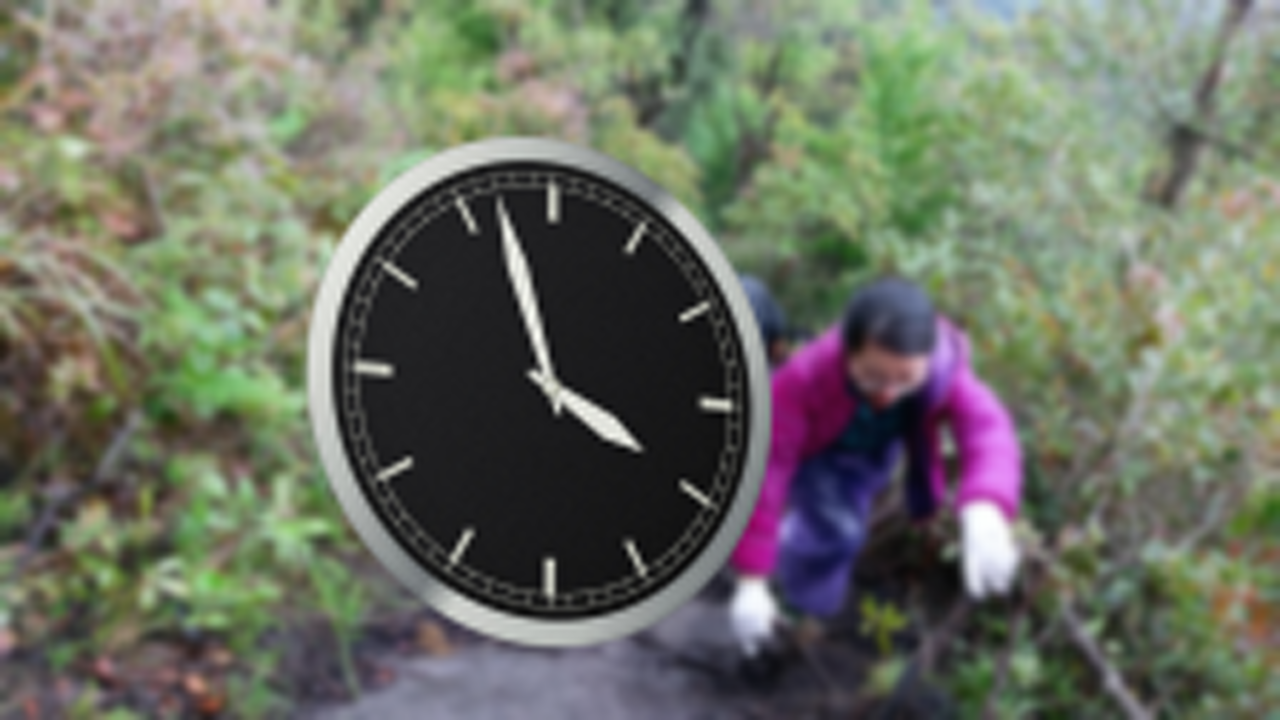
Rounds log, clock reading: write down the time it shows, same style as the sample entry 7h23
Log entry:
3h57
